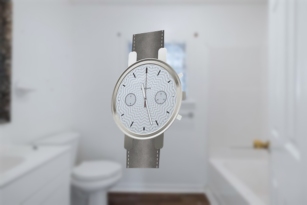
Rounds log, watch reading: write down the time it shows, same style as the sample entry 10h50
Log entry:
11h27
